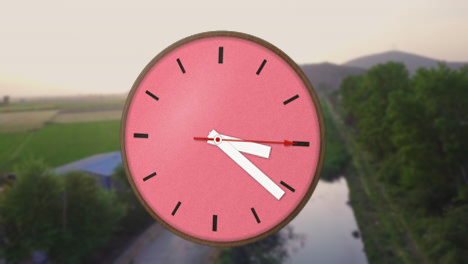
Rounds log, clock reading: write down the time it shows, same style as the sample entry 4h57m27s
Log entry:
3h21m15s
